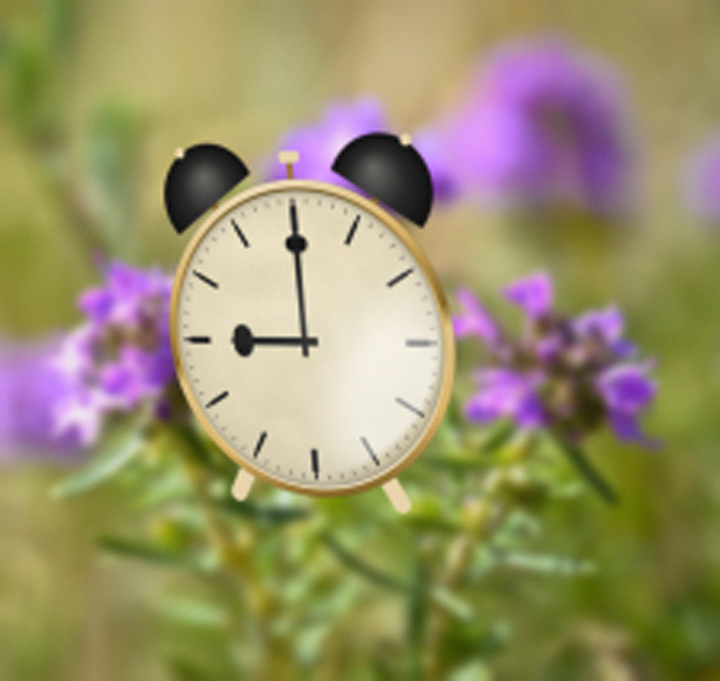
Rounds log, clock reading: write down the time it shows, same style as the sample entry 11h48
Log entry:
9h00
